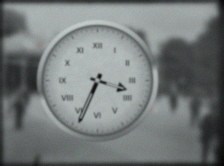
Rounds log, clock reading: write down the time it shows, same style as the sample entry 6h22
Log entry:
3h34
